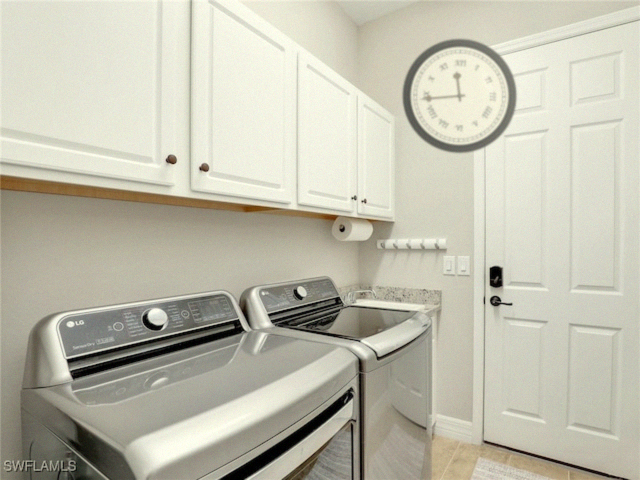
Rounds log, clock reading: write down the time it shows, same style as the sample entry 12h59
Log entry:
11h44
